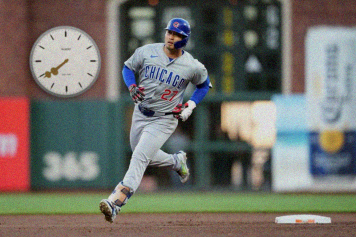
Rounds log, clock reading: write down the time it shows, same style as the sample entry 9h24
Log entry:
7h39
